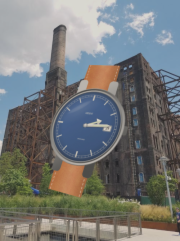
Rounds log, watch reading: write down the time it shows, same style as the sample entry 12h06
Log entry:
2h14
